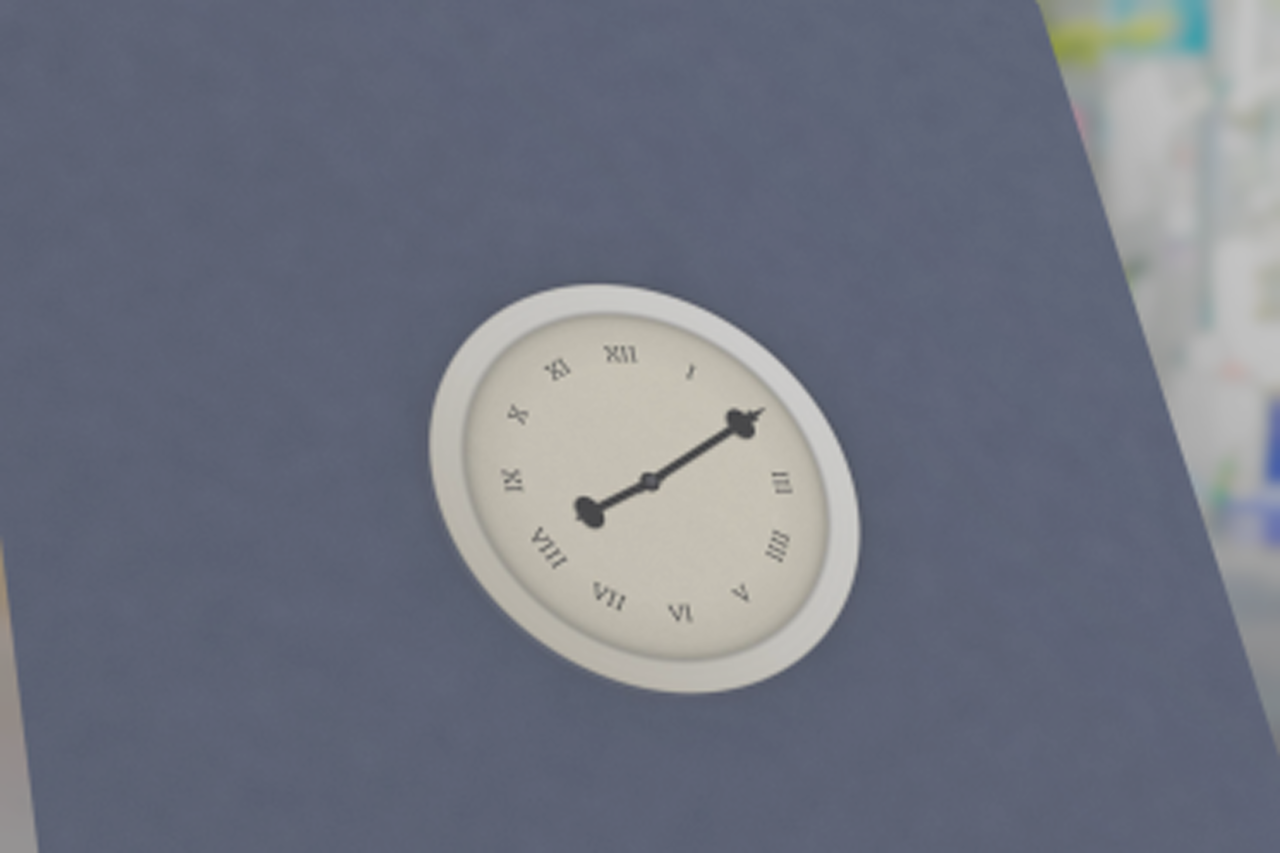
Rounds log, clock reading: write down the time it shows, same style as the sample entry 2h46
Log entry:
8h10
